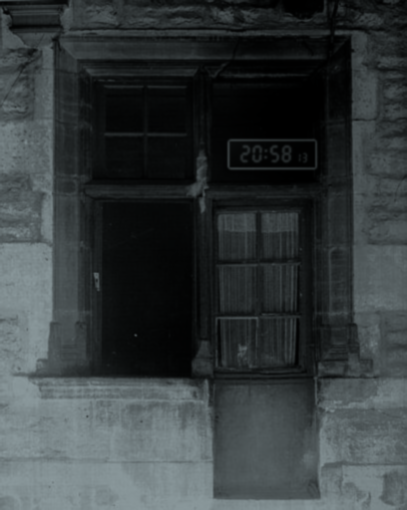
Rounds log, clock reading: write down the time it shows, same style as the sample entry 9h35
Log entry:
20h58
